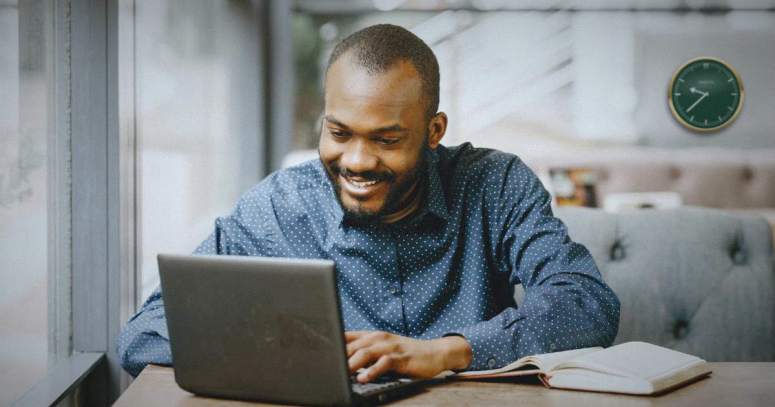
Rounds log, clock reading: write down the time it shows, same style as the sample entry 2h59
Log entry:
9h38
